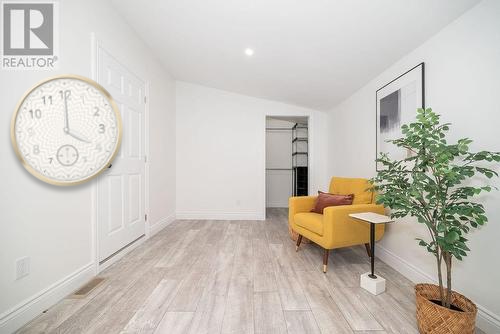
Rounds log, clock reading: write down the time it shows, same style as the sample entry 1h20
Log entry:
4h00
